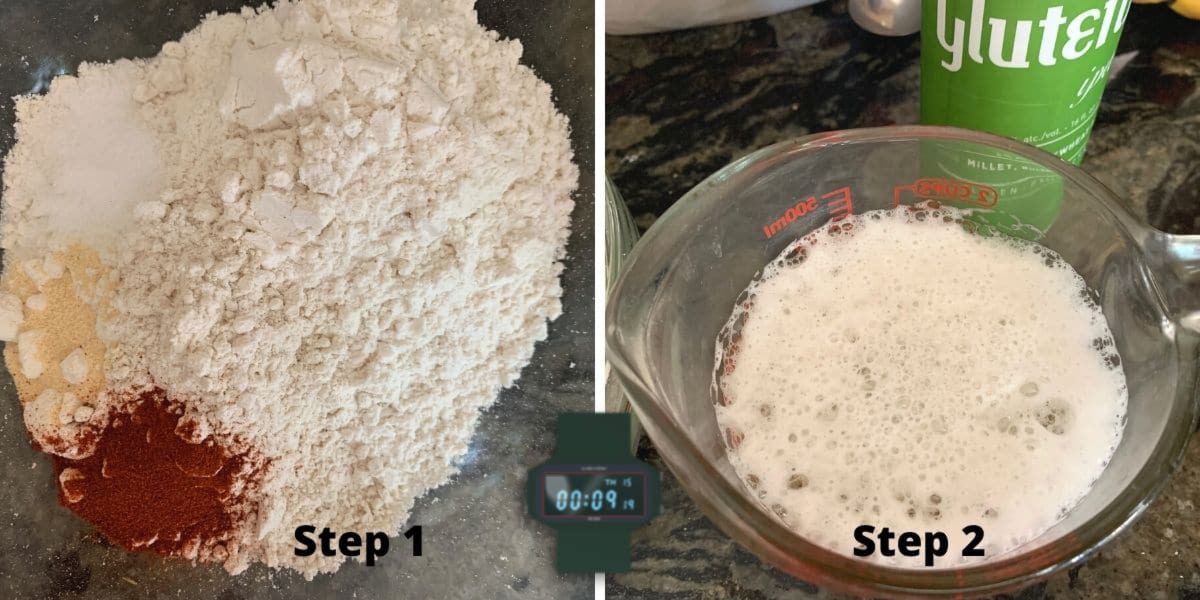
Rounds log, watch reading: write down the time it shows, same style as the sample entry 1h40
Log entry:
0h09
